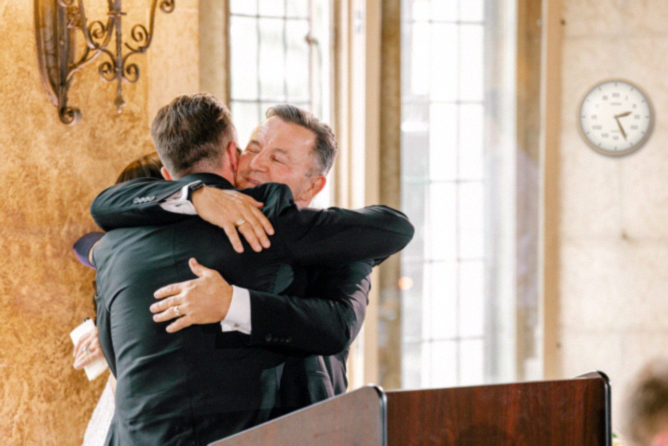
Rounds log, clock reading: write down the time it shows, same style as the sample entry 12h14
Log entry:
2h26
